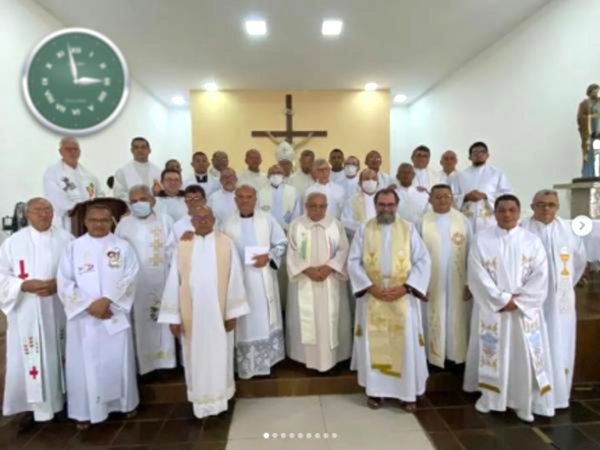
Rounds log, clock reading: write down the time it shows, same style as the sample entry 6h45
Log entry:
2h58
